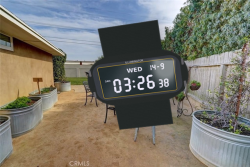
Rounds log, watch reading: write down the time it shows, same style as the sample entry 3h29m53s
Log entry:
3h26m38s
